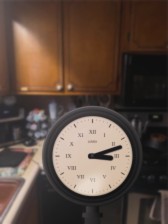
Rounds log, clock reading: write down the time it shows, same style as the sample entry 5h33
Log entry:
3h12
